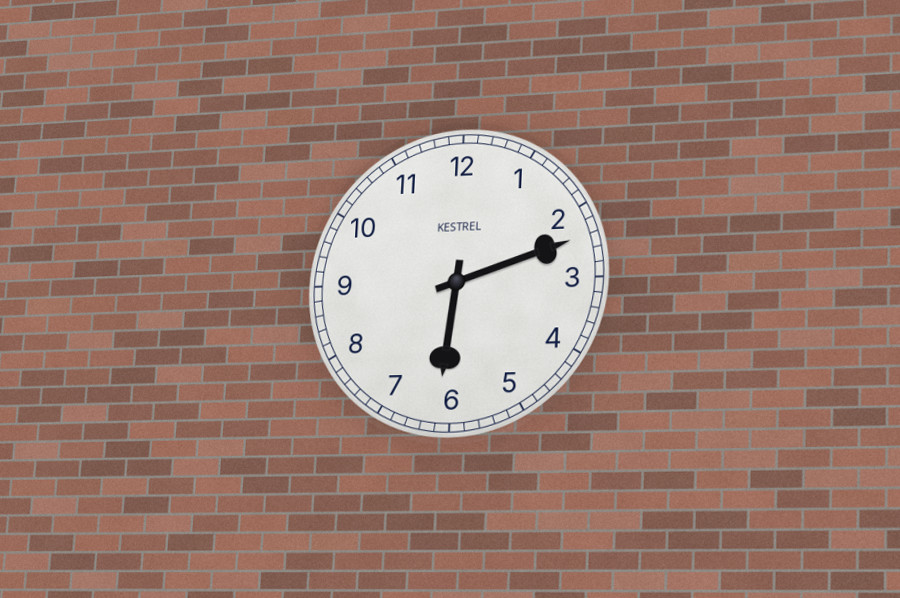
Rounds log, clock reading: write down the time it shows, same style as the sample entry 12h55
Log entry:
6h12
